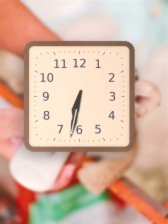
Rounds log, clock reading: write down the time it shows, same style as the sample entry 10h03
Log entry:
6h32
